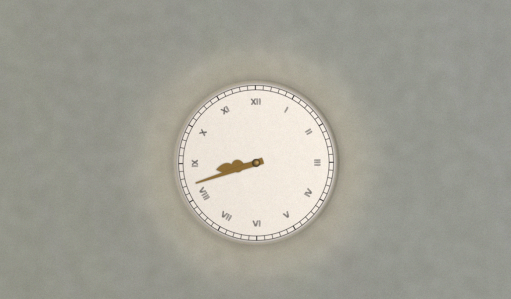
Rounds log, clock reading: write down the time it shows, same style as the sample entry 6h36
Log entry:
8h42
